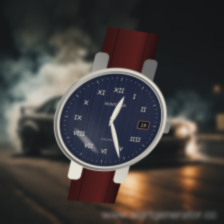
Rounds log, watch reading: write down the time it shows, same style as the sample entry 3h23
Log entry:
12h26
